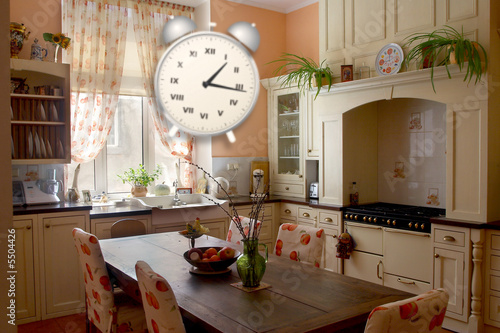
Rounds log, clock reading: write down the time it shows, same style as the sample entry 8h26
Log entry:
1h16
